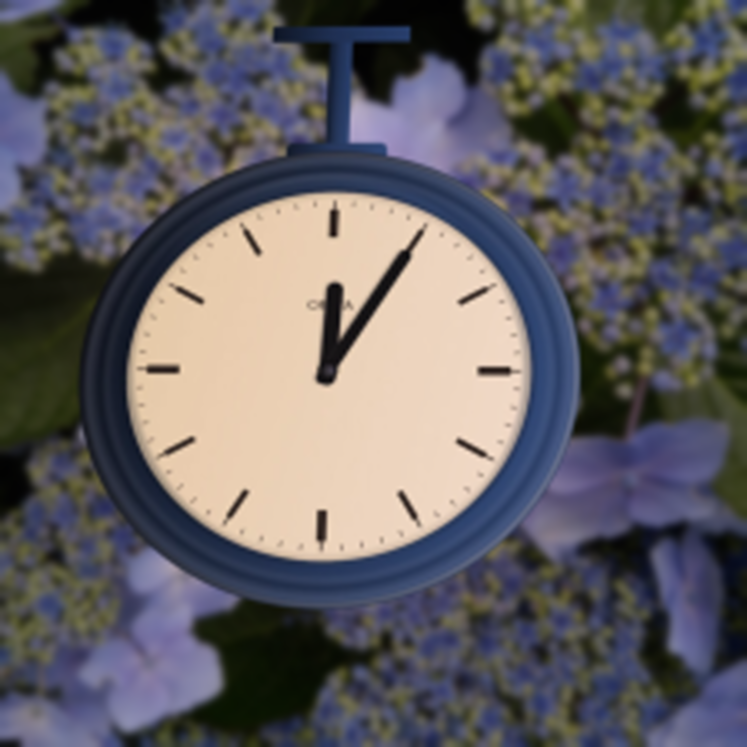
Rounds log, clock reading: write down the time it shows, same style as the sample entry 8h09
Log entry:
12h05
